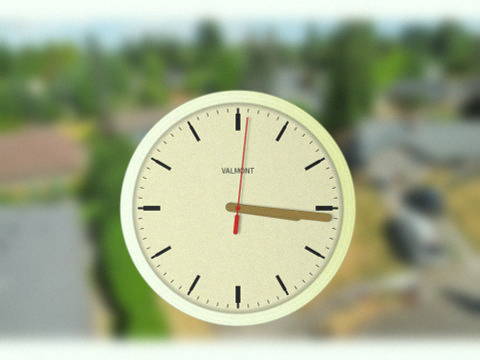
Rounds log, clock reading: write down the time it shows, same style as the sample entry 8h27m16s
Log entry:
3h16m01s
